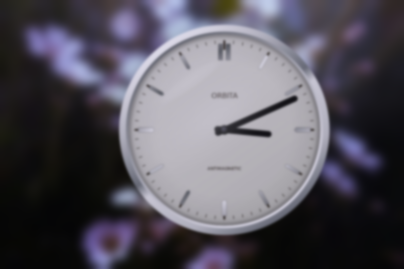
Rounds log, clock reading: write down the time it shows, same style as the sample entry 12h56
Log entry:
3h11
